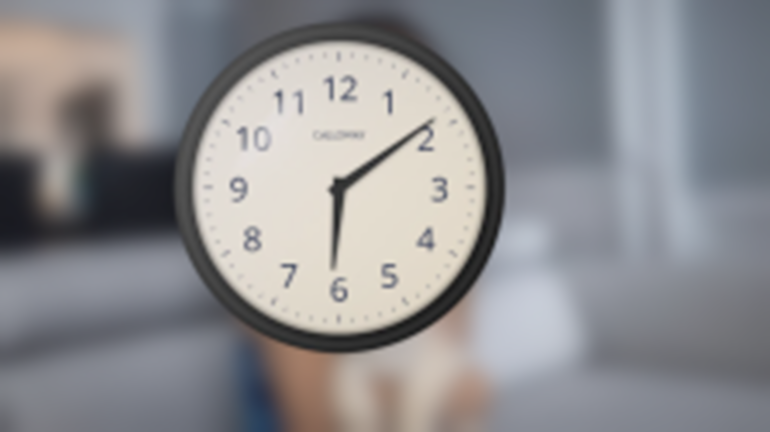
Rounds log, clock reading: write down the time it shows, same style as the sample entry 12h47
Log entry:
6h09
